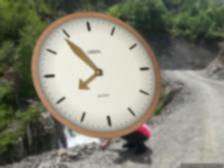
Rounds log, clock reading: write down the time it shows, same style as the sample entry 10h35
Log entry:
7h54
